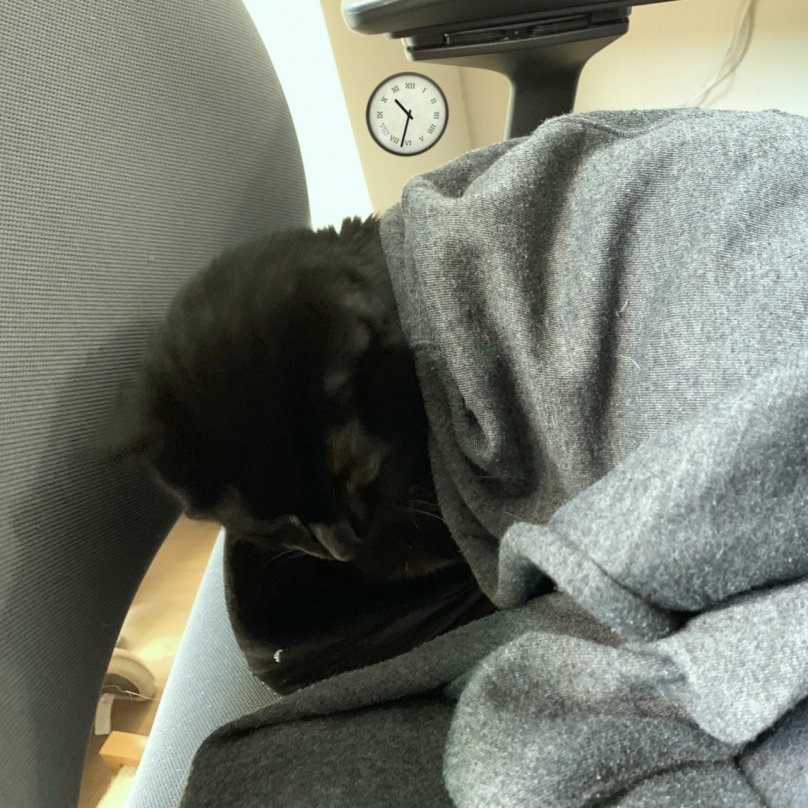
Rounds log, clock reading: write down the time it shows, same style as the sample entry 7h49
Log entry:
10h32
